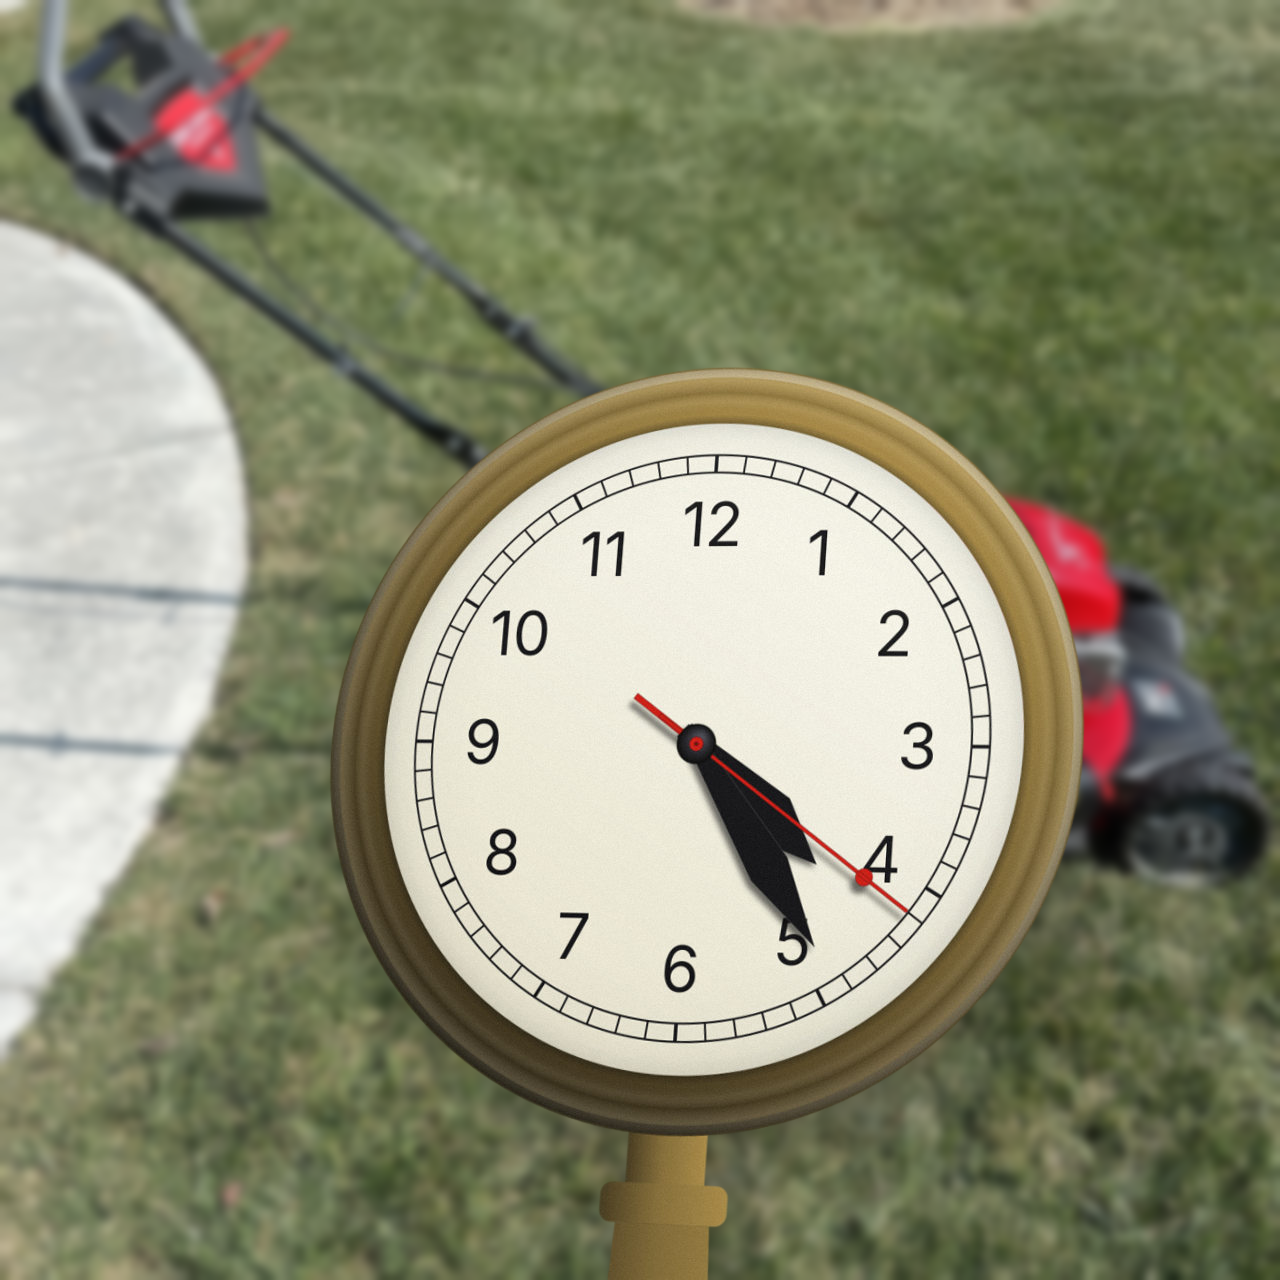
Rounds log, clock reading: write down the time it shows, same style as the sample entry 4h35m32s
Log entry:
4h24m21s
